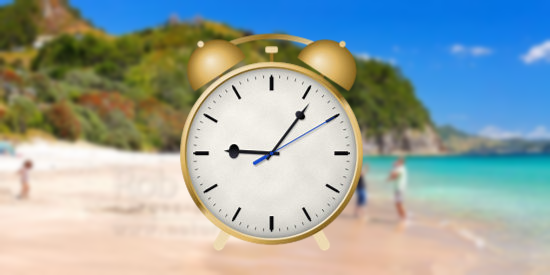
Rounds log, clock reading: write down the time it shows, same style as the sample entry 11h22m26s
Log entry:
9h06m10s
